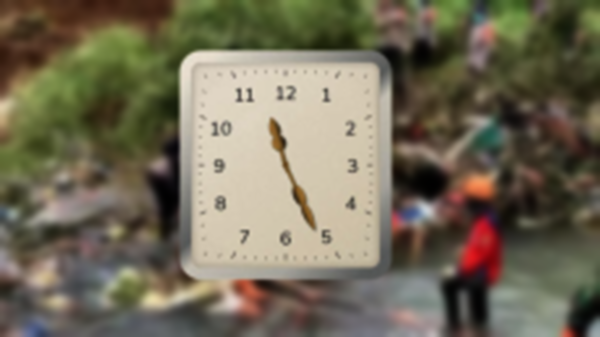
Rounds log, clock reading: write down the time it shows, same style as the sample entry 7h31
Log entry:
11h26
